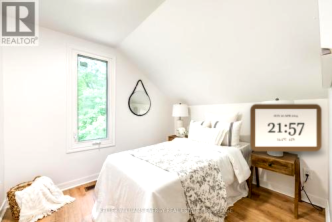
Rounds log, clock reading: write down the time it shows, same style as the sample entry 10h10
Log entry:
21h57
